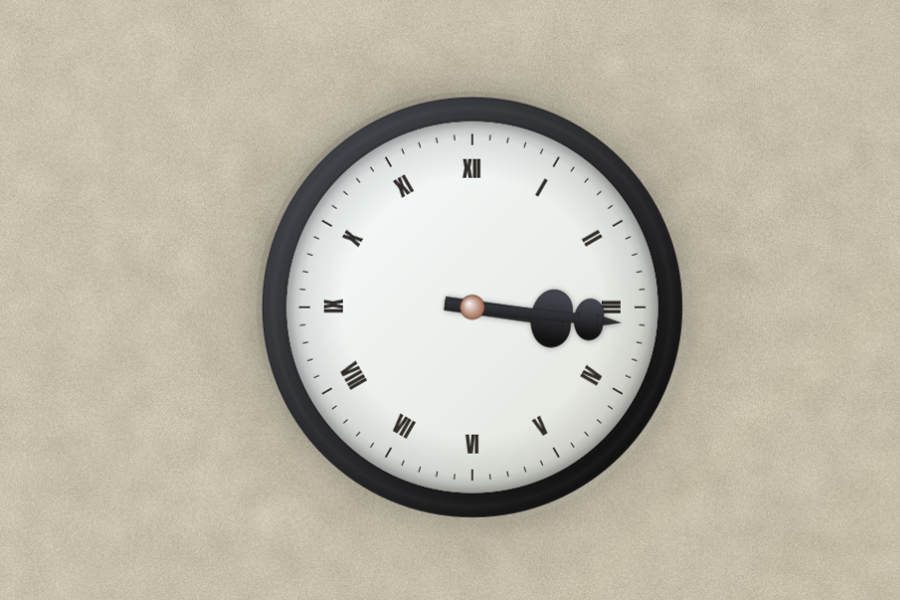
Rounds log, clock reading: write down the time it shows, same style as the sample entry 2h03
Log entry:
3h16
